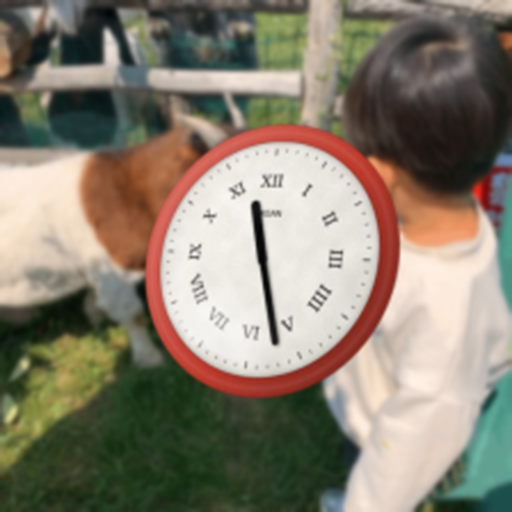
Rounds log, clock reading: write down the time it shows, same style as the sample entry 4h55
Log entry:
11h27
